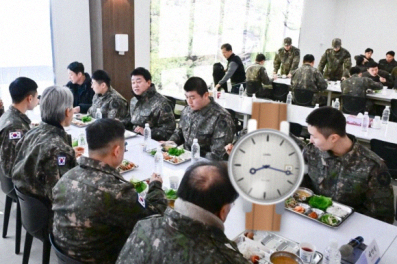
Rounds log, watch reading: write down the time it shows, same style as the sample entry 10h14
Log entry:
8h17
